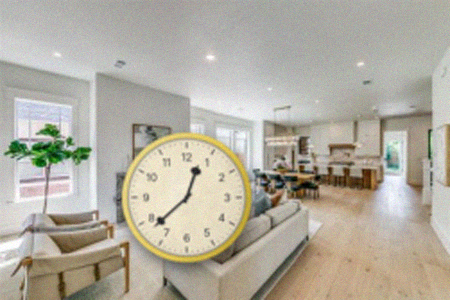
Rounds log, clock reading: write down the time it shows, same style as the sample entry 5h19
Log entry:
12h38
